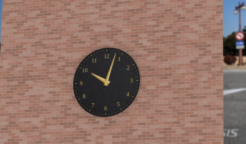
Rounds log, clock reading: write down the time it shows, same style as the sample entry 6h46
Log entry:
10h03
